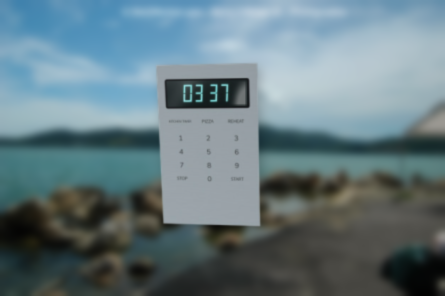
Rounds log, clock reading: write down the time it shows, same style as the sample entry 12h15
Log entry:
3h37
